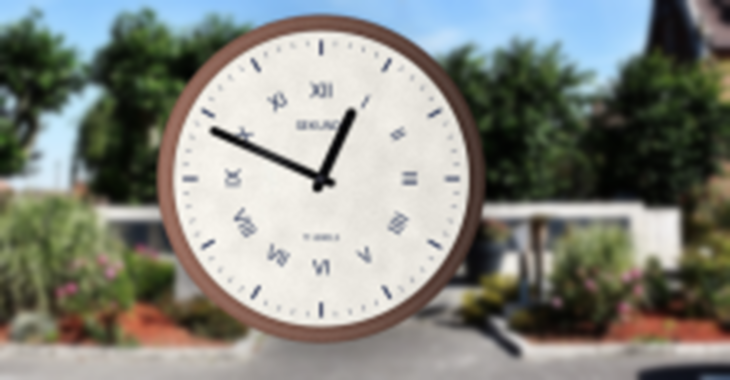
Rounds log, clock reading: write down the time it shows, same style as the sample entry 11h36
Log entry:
12h49
